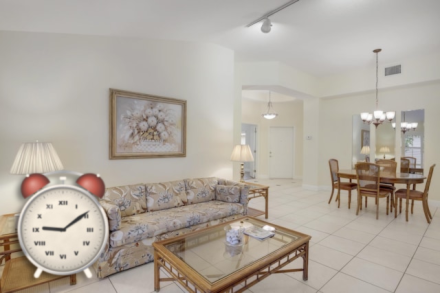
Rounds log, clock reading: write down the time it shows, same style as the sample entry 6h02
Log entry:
9h09
